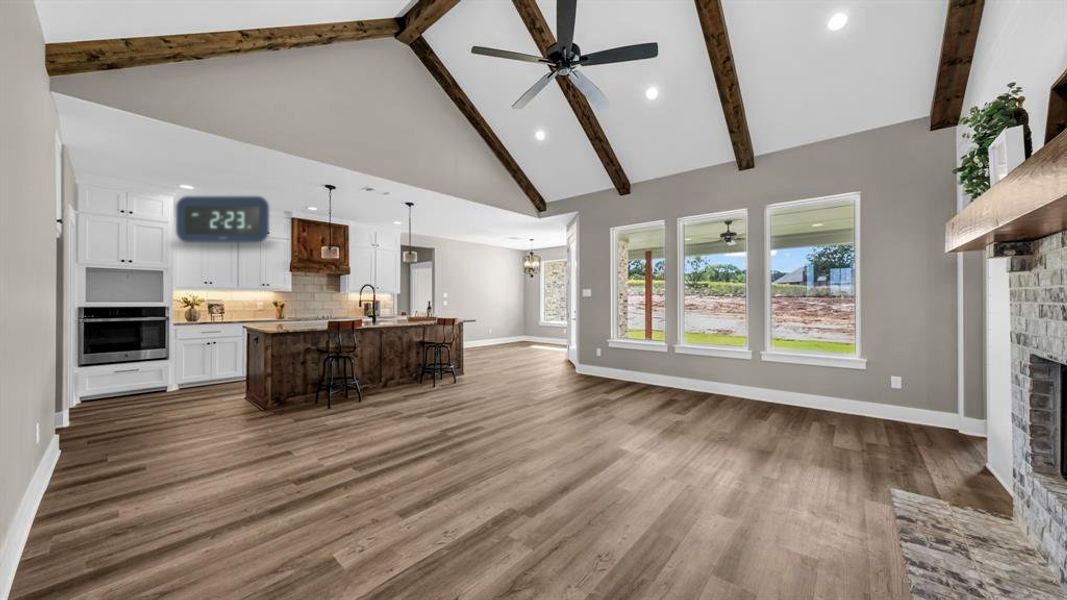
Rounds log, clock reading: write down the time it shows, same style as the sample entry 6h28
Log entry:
2h23
